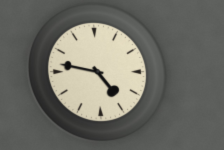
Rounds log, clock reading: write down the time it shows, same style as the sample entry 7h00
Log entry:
4h47
